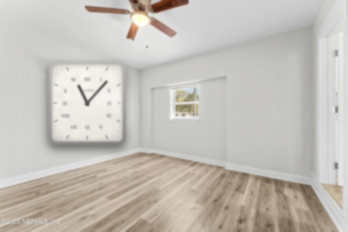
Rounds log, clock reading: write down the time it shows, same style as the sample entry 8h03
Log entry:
11h07
